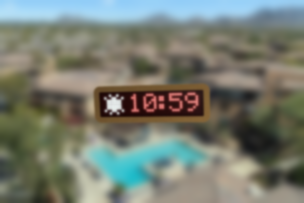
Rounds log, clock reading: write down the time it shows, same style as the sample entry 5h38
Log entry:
10h59
